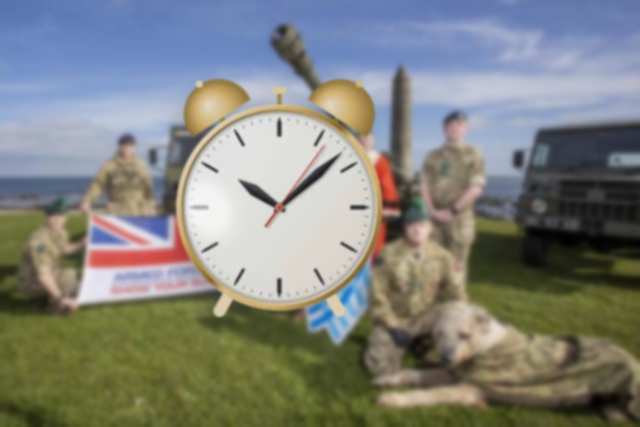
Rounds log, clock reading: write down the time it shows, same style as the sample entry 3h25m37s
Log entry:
10h08m06s
